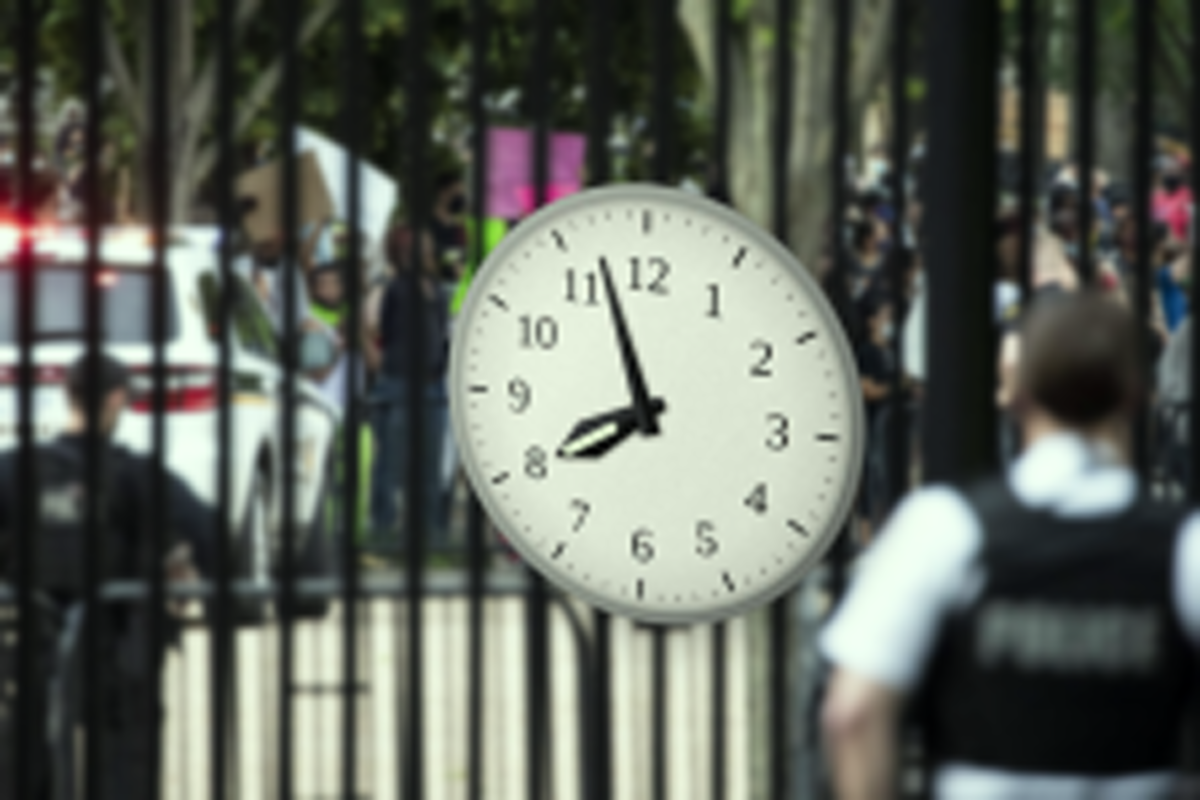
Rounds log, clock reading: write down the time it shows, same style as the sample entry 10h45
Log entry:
7h57
